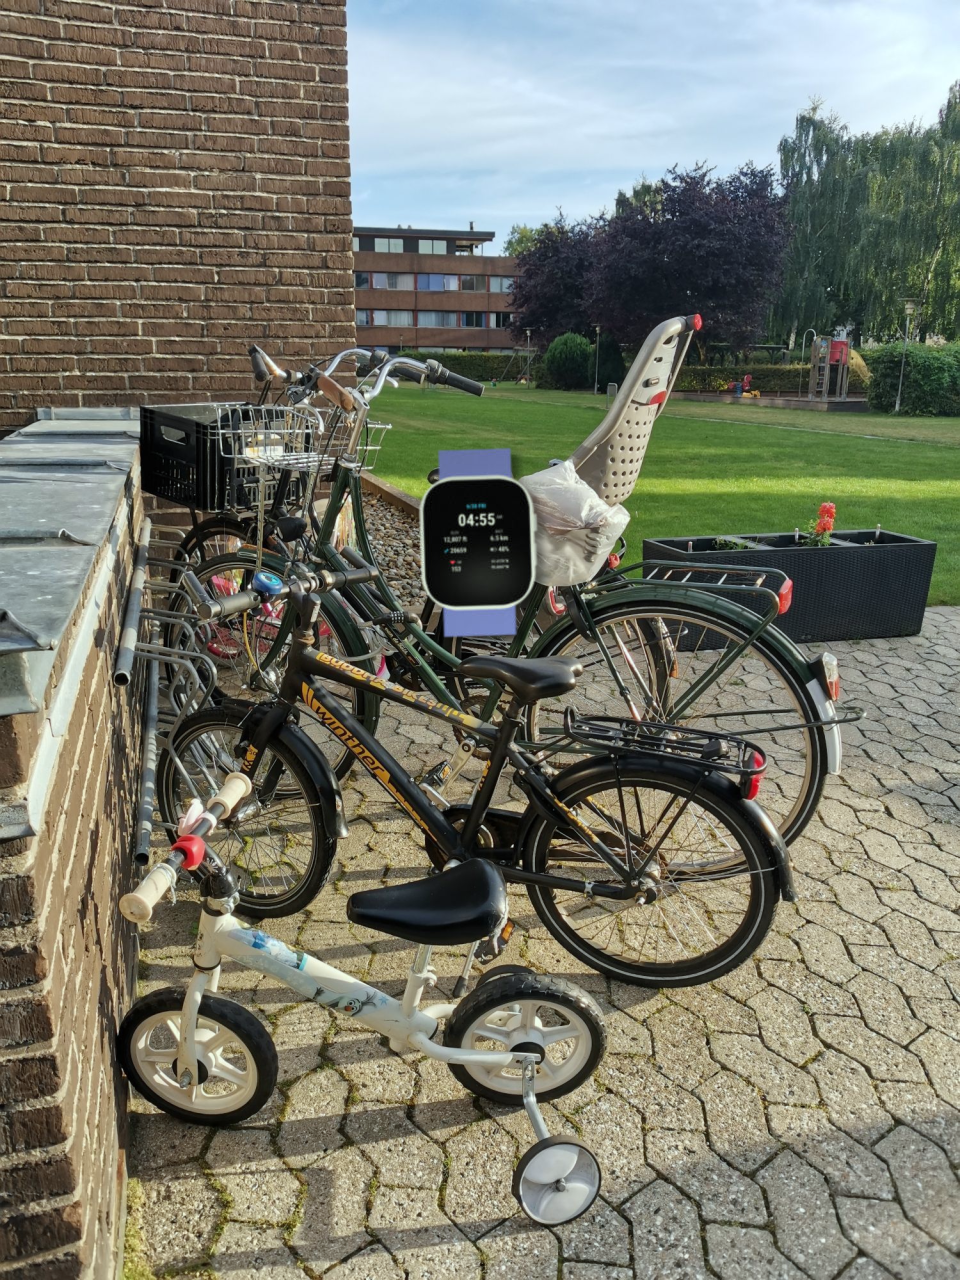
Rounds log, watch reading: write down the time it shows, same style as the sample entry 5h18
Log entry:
4h55
